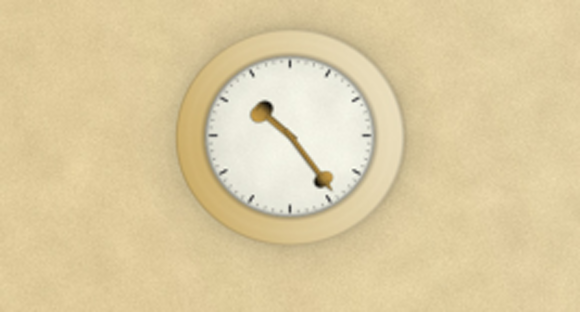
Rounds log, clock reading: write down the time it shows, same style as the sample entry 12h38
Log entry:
10h24
